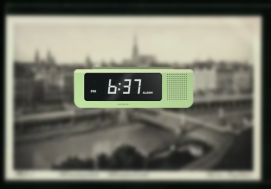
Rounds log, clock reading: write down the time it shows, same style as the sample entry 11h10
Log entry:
6h37
